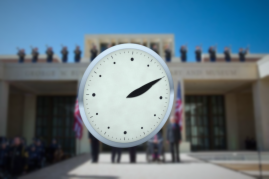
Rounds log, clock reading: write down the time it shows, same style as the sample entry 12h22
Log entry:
2h10
